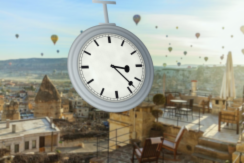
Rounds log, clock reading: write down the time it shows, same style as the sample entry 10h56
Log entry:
3h23
